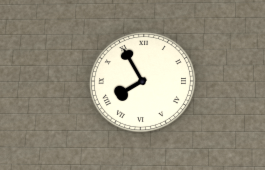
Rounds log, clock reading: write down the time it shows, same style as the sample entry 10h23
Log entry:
7h55
